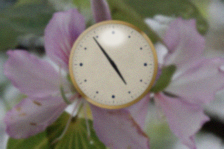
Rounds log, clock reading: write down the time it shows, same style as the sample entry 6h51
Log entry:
4h54
